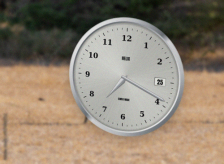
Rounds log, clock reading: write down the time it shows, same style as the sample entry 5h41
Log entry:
7h19
